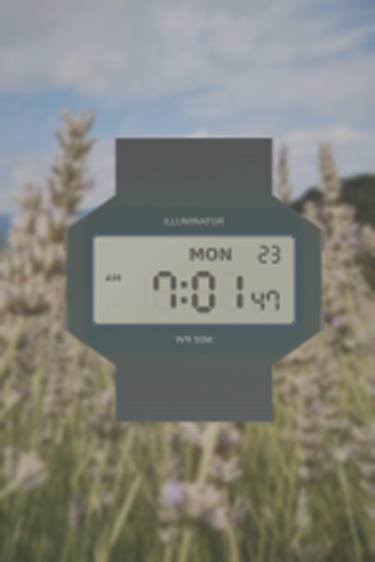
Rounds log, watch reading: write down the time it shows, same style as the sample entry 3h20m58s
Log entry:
7h01m47s
